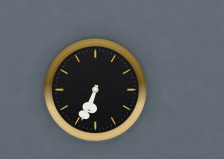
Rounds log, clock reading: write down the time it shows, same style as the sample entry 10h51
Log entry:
6h34
